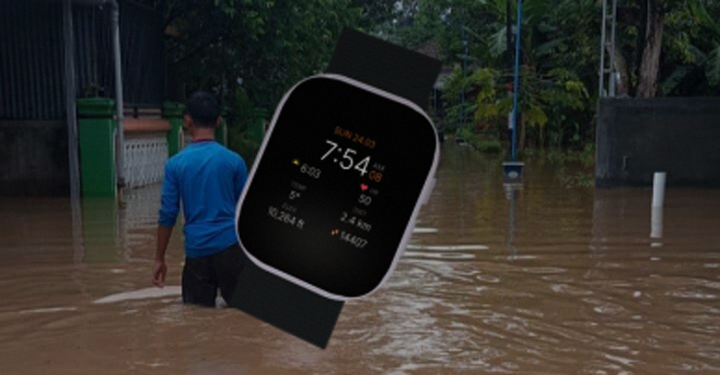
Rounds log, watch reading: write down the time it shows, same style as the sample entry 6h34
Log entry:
7h54
